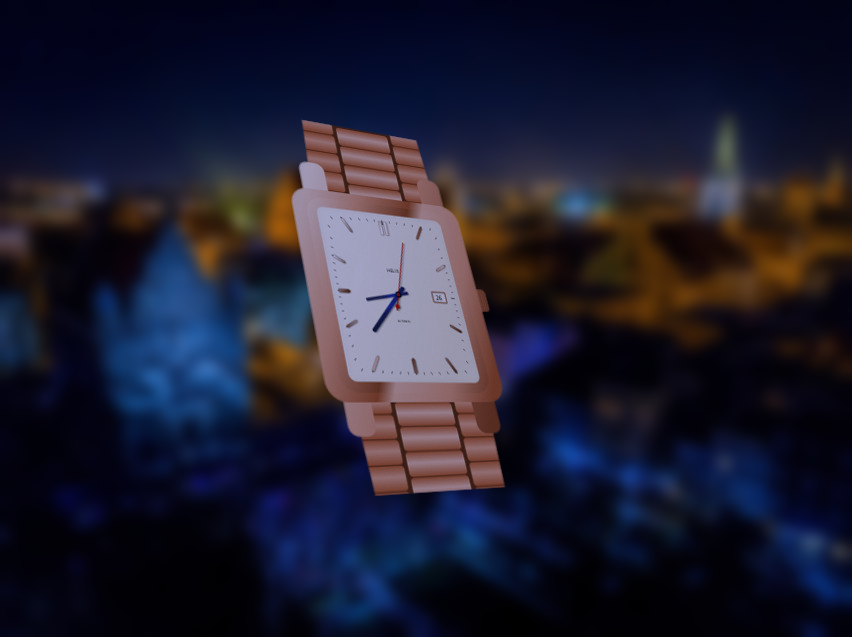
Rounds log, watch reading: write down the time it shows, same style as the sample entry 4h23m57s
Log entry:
8h37m03s
